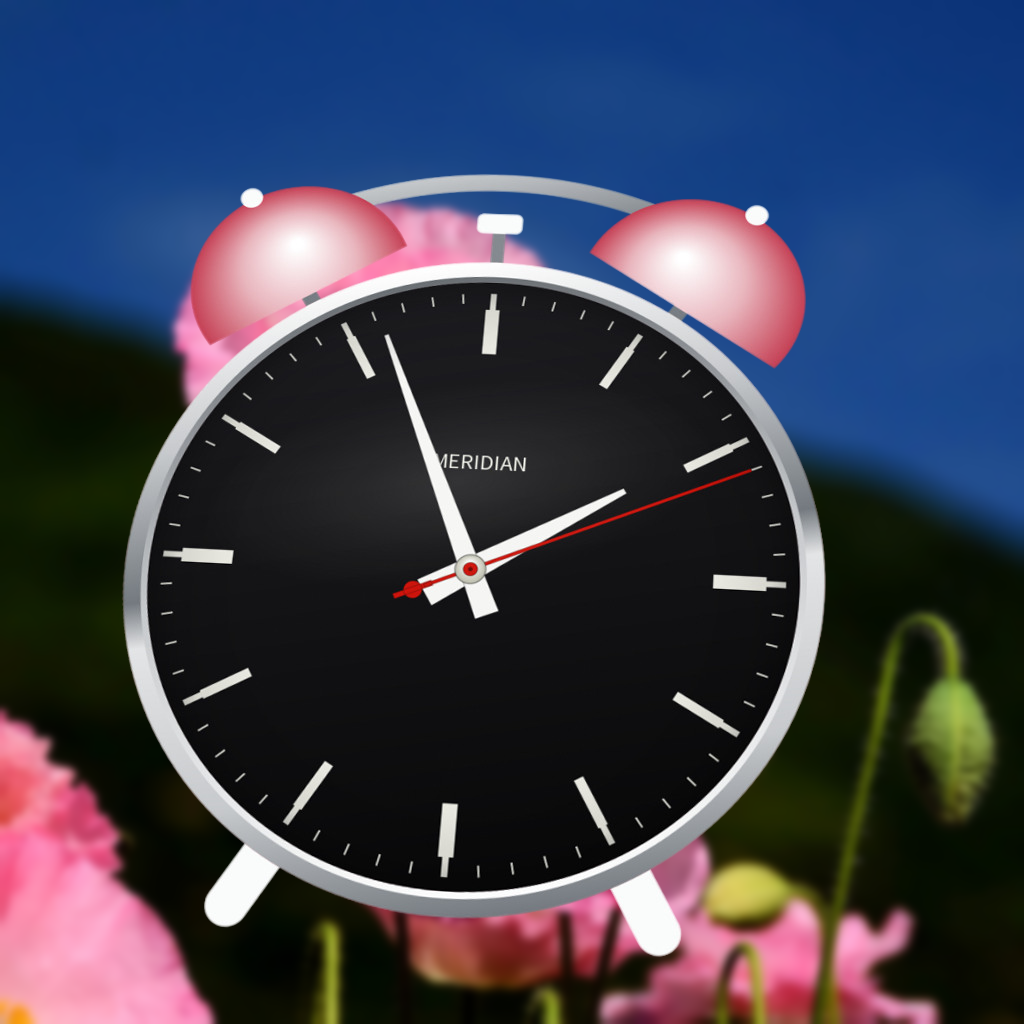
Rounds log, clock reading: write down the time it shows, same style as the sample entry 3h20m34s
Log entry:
1h56m11s
